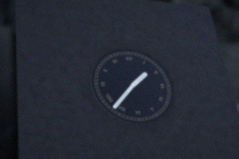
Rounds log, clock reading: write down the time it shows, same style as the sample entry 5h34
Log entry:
1h37
